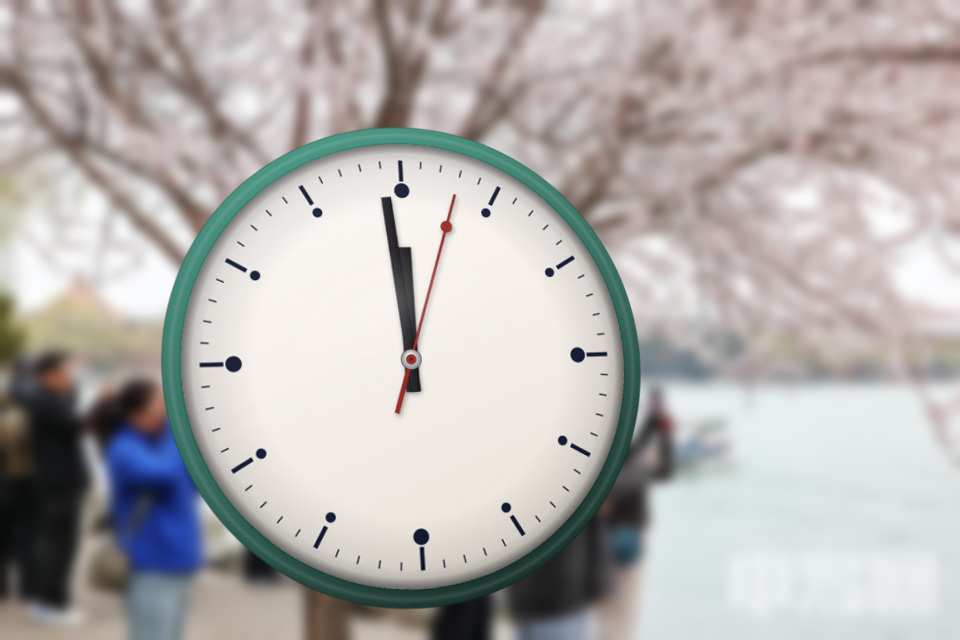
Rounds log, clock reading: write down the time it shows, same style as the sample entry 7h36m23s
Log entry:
11h59m03s
